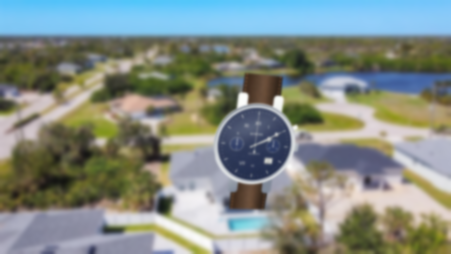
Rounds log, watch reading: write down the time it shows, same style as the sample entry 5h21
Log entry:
2h10
